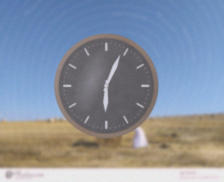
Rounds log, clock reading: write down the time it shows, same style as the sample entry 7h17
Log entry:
6h04
